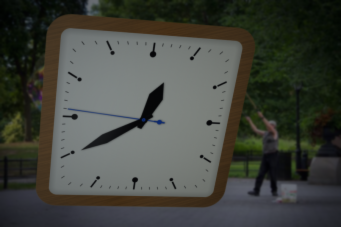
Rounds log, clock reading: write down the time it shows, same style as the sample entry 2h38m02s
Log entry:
12h39m46s
